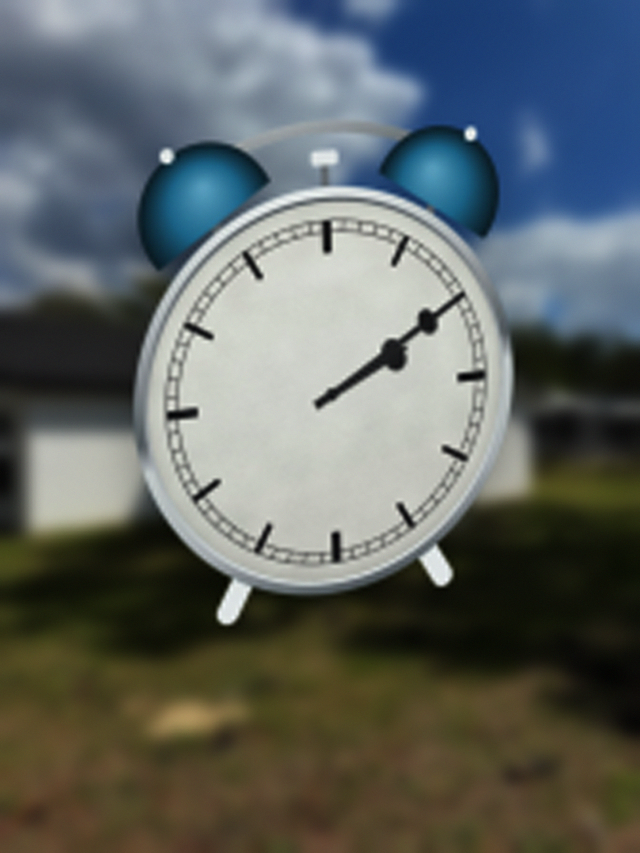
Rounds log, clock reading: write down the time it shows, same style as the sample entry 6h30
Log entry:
2h10
